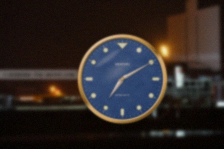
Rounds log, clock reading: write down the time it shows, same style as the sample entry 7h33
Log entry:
7h10
